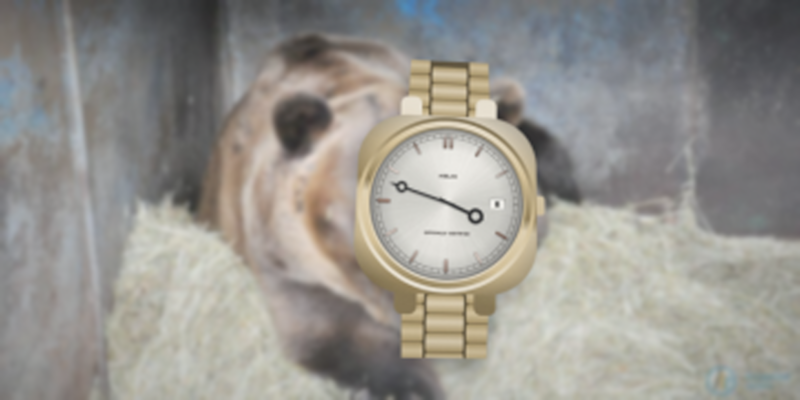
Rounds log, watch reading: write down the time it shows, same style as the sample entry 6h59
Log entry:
3h48
